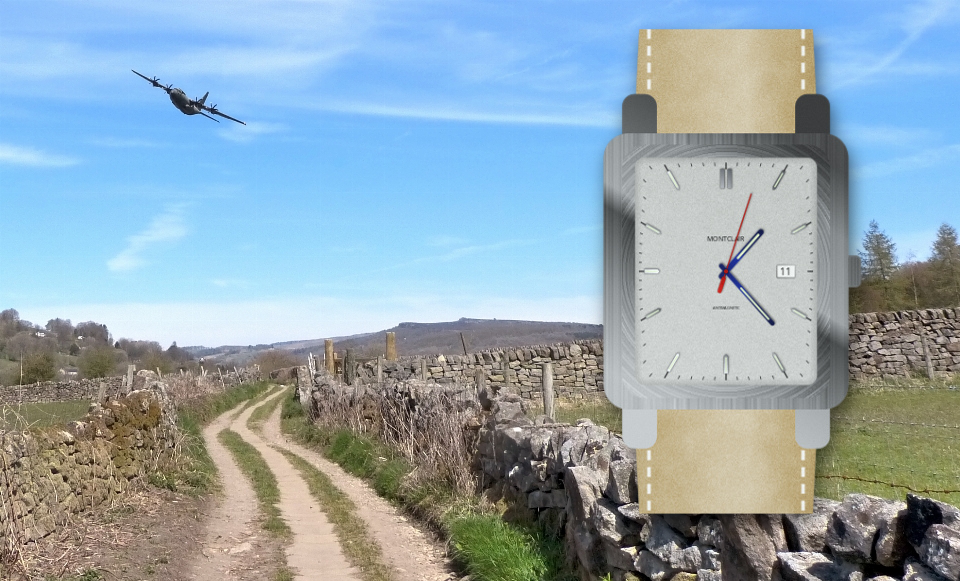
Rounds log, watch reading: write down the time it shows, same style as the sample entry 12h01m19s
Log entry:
1h23m03s
